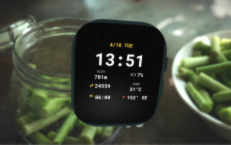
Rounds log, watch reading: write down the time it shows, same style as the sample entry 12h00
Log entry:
13h51
